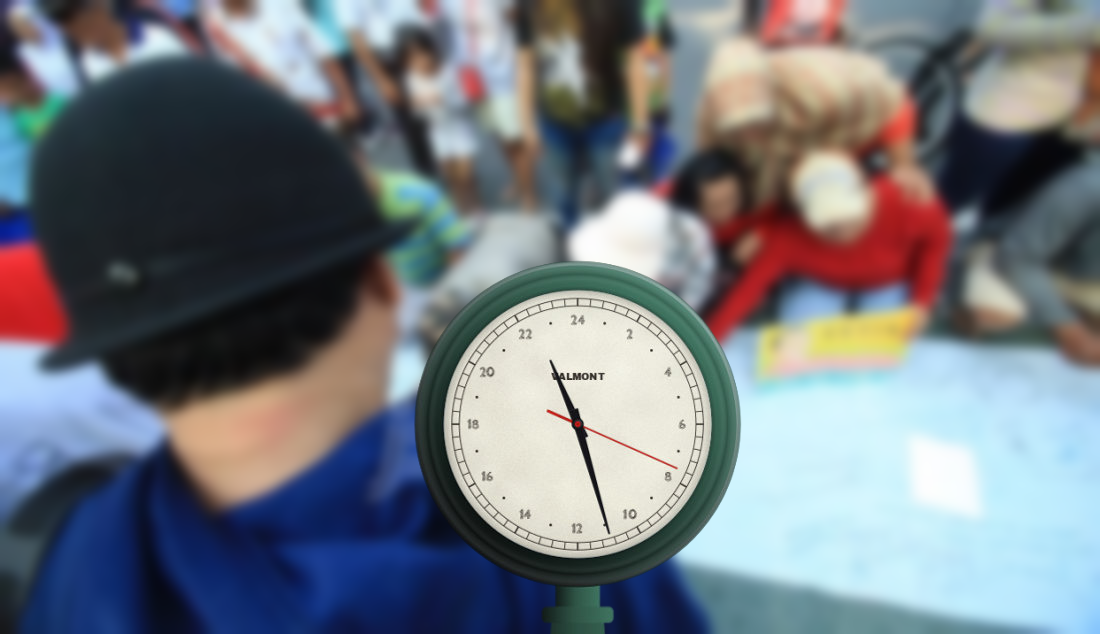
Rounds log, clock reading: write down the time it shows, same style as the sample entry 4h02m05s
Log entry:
22h27m19s
